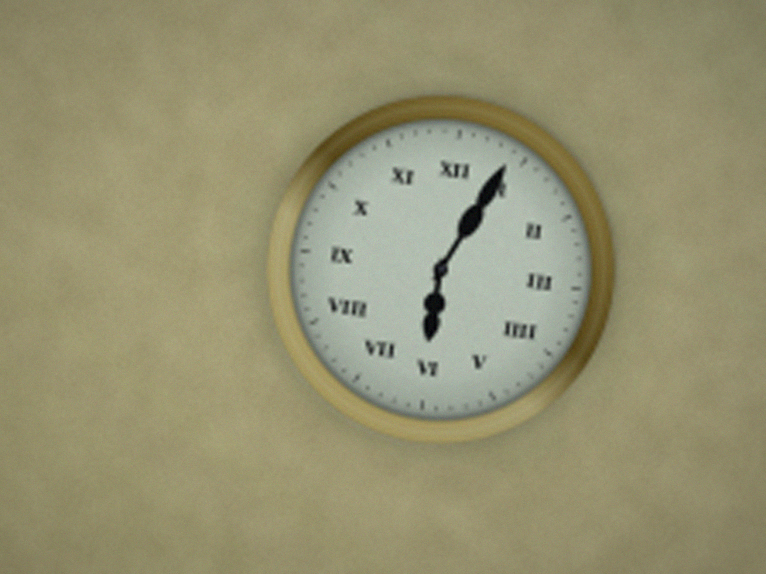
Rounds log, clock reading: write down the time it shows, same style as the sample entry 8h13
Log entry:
6h04
